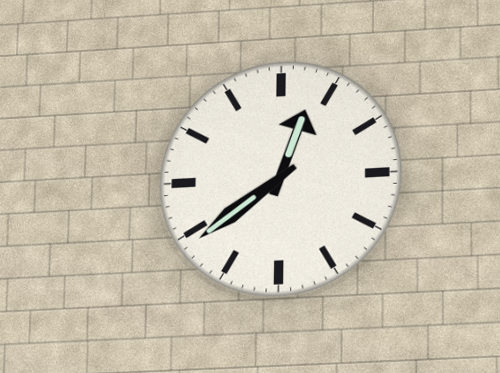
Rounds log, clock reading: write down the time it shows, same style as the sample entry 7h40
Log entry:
12h39
